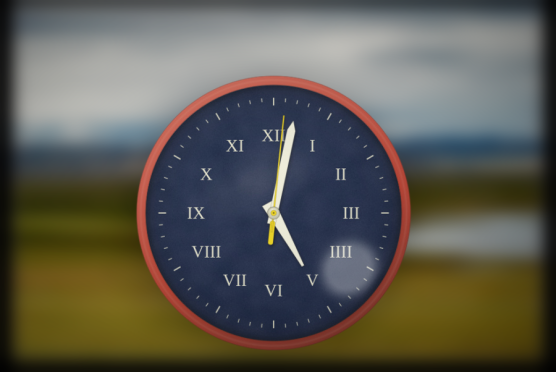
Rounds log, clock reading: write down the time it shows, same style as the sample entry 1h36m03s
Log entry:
5h02m01s
